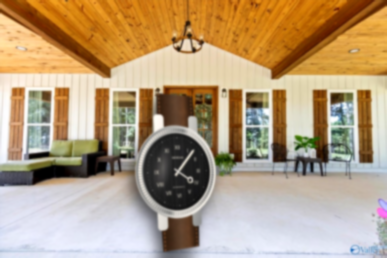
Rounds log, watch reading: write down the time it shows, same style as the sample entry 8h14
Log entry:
4h07
